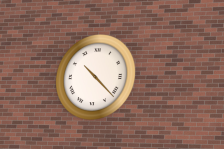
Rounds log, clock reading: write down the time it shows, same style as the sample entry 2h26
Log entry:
10h22
